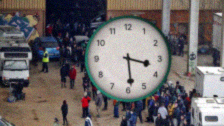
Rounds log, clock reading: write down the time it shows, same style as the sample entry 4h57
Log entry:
3h29
